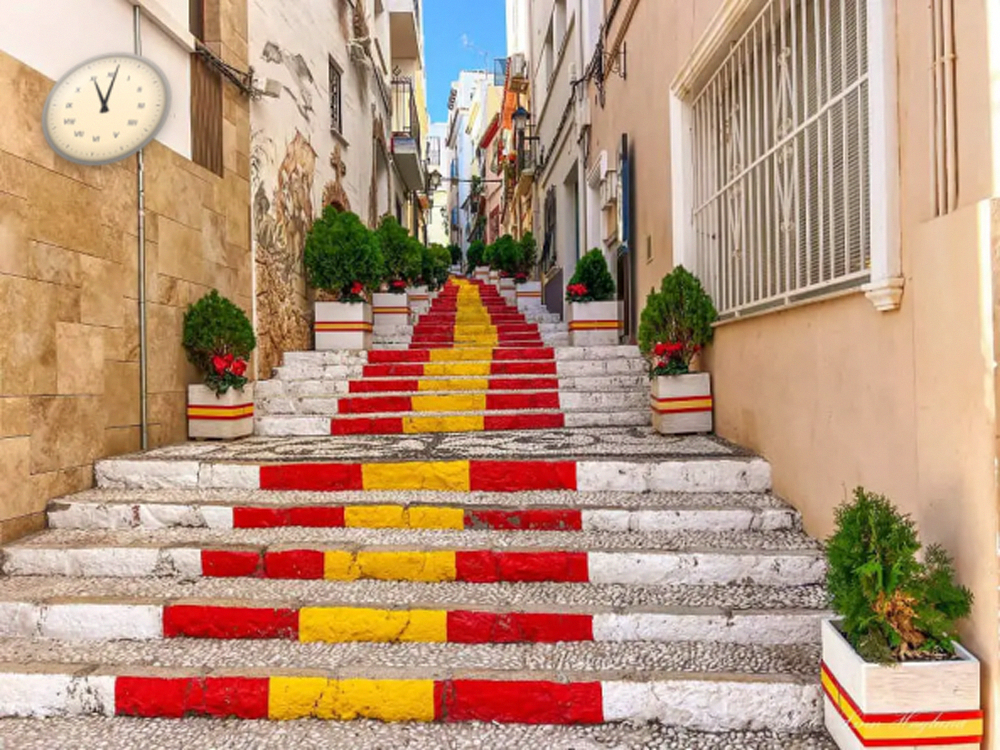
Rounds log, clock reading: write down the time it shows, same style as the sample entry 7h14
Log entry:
11h01
